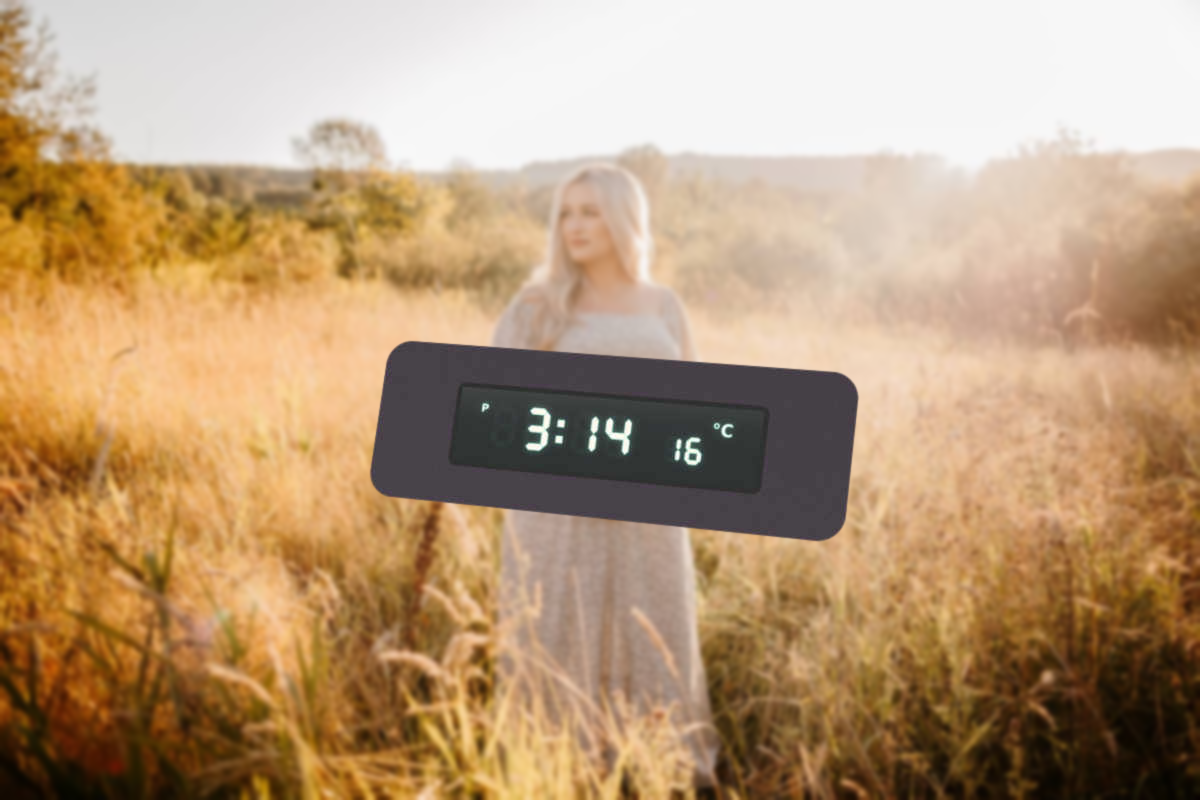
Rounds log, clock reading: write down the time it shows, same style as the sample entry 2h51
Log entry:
3h14
